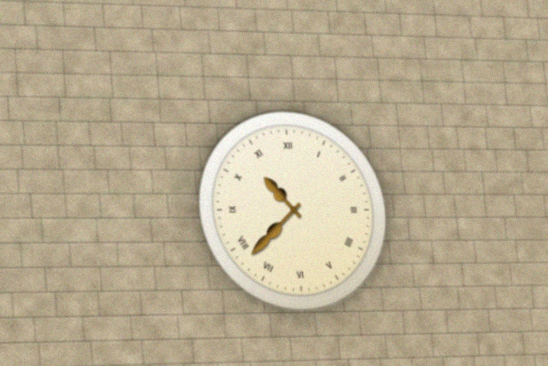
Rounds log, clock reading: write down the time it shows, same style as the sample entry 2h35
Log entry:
10h38
